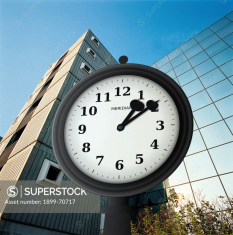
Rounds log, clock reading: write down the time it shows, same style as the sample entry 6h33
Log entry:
1h09
